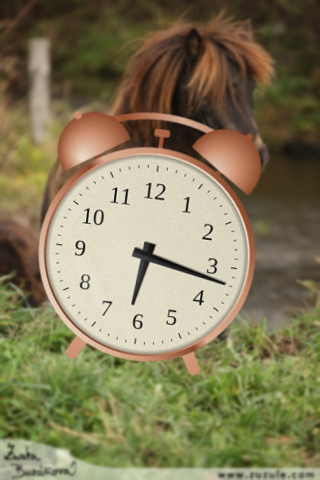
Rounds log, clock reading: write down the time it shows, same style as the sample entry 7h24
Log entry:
6h17
